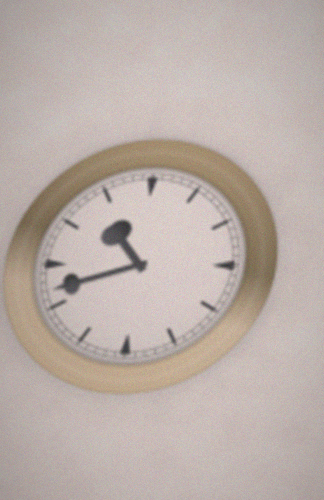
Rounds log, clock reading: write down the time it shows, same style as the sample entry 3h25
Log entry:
10h42
